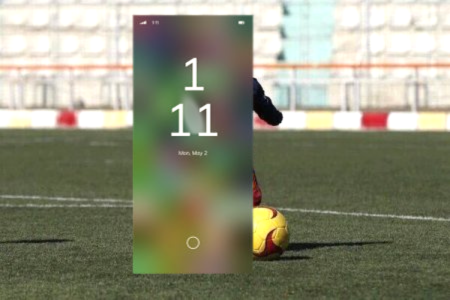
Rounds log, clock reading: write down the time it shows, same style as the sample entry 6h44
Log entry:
1h11
